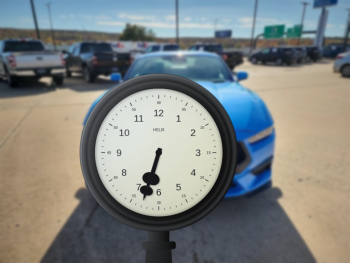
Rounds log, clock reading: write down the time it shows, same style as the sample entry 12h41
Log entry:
6h33
